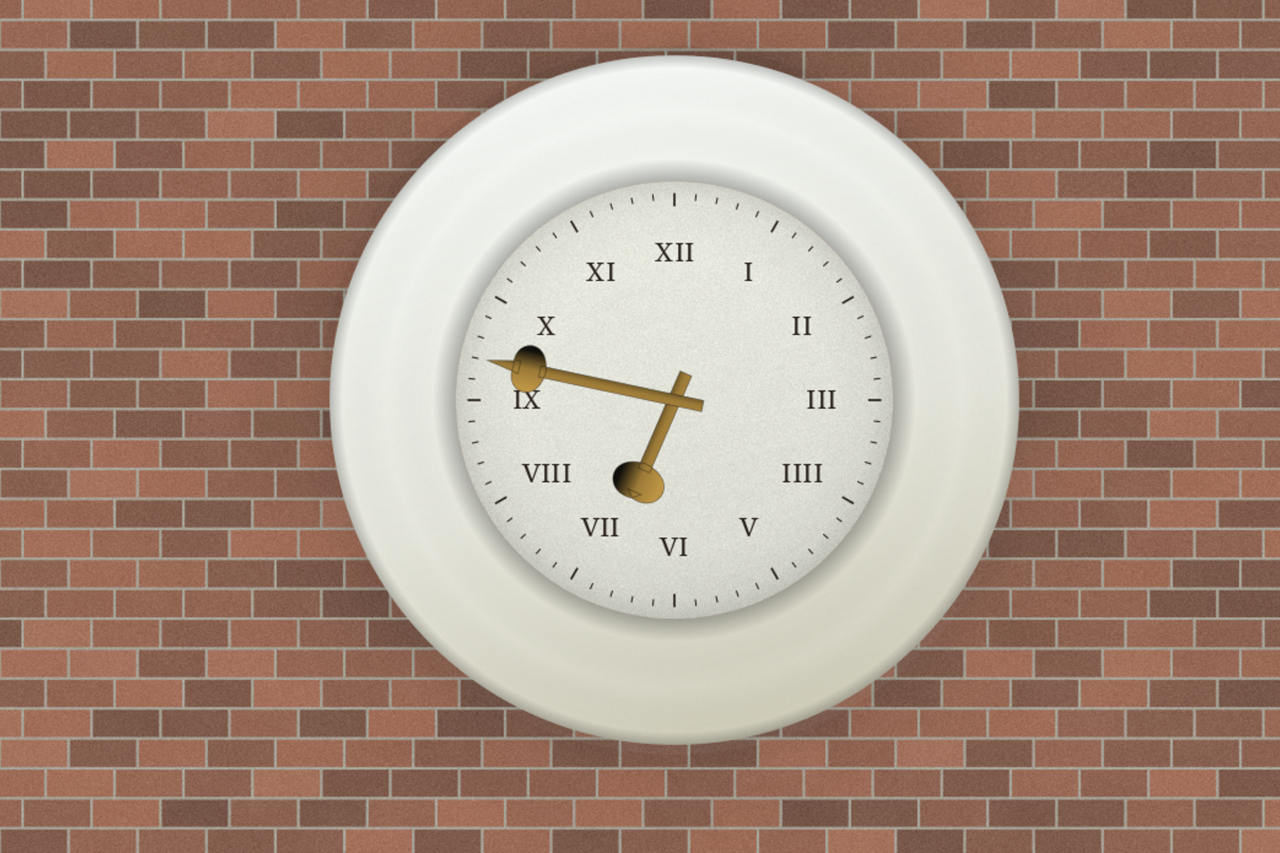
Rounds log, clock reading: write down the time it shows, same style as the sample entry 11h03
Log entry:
6h47
